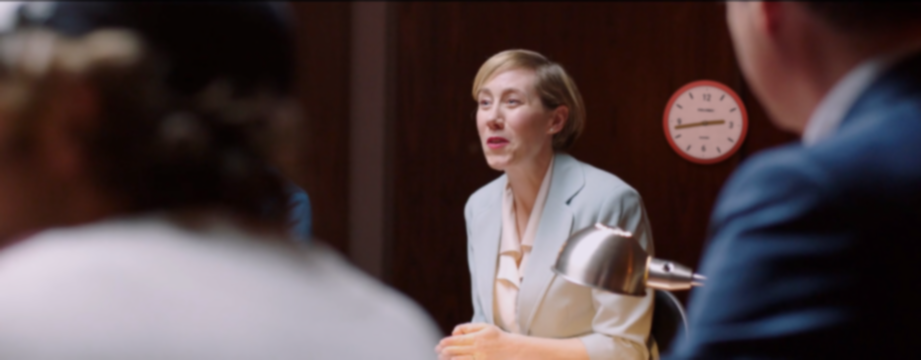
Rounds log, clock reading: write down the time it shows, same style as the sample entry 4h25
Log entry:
2h43
